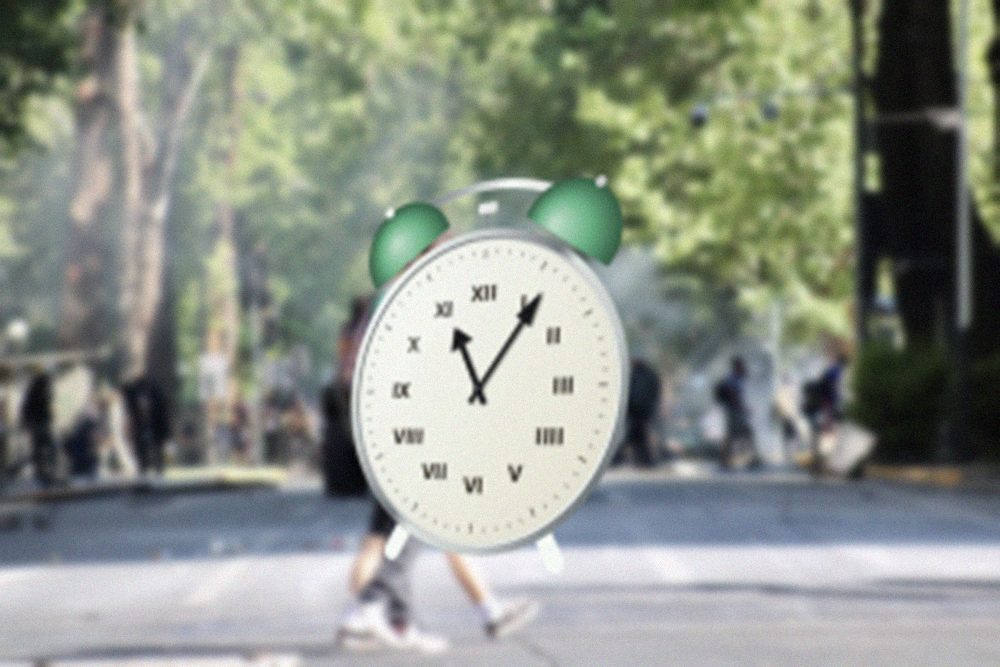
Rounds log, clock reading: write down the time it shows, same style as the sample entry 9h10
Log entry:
11h06
